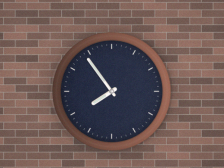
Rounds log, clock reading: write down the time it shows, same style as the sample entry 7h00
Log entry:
7h54
